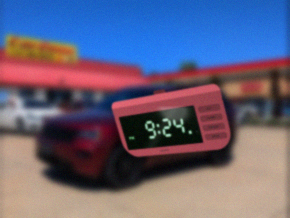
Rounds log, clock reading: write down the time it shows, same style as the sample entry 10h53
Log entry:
9h24
